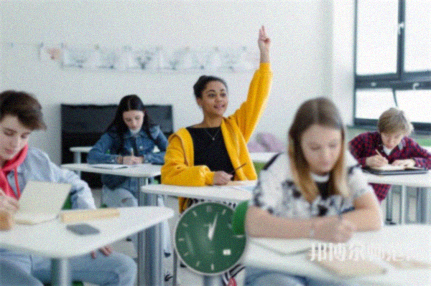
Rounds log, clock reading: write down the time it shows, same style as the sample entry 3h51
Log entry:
12h03
